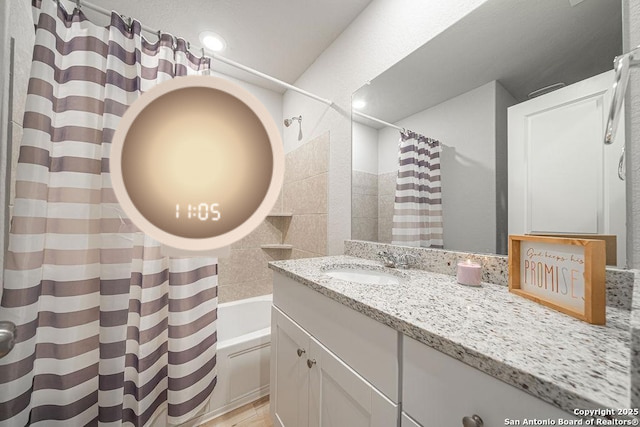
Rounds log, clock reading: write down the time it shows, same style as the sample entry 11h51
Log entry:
11h05
